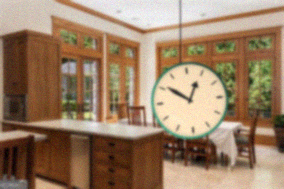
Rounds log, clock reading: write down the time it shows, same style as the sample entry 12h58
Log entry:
12h51
